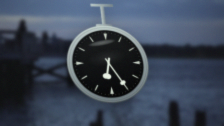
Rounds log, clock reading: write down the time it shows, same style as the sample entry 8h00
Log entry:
6h25
